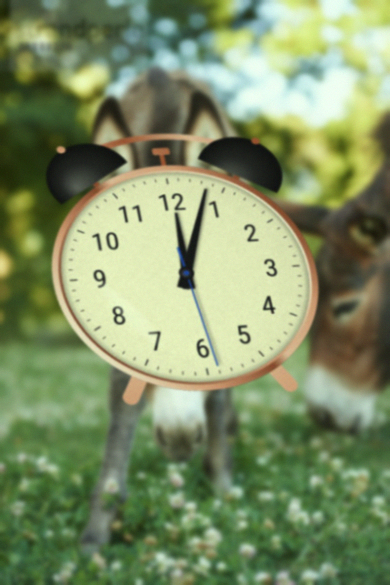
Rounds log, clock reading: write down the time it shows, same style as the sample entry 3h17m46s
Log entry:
12h03m29s
